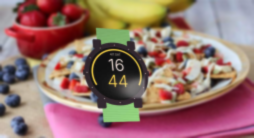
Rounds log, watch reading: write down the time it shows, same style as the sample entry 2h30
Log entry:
16h44
